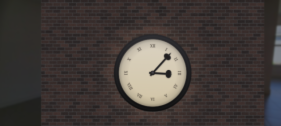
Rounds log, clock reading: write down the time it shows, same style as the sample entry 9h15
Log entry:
3h07
